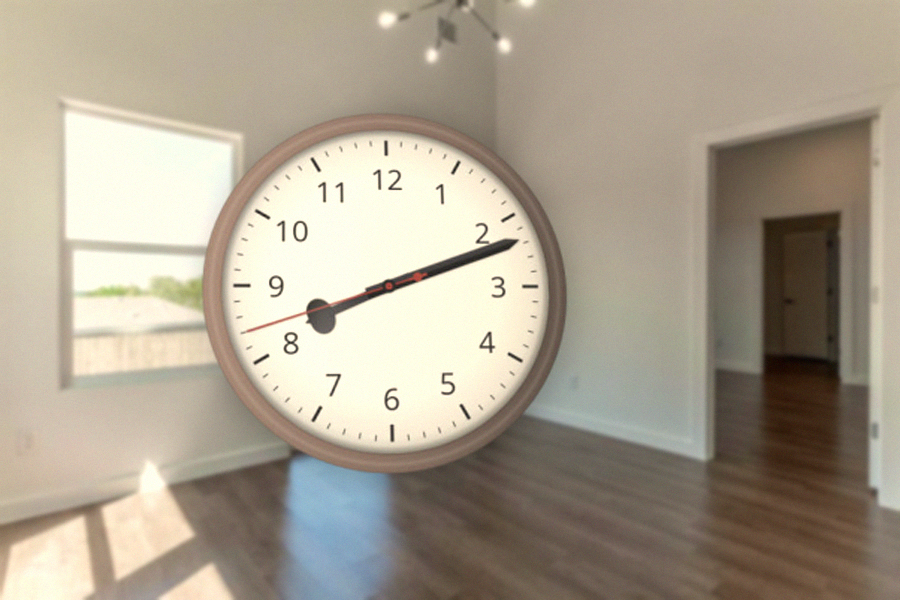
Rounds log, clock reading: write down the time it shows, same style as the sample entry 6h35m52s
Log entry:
8h11m42s
